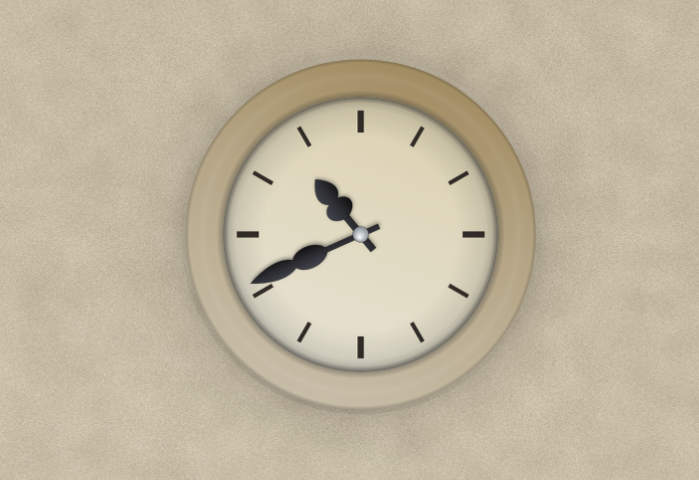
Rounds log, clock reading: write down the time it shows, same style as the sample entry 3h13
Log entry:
10h41
